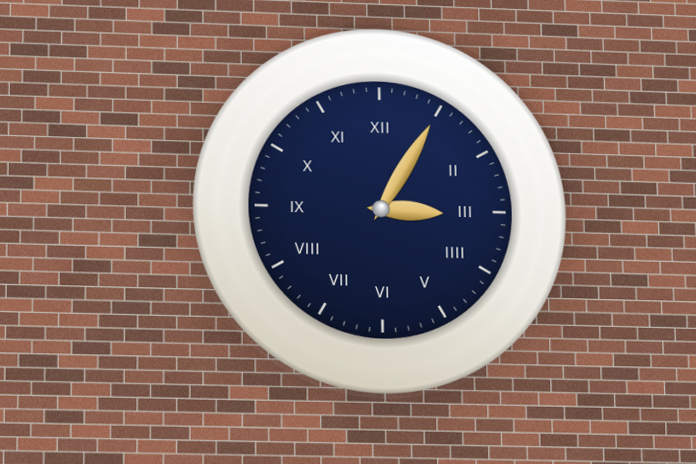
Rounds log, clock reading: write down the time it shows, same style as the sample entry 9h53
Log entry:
3h05
